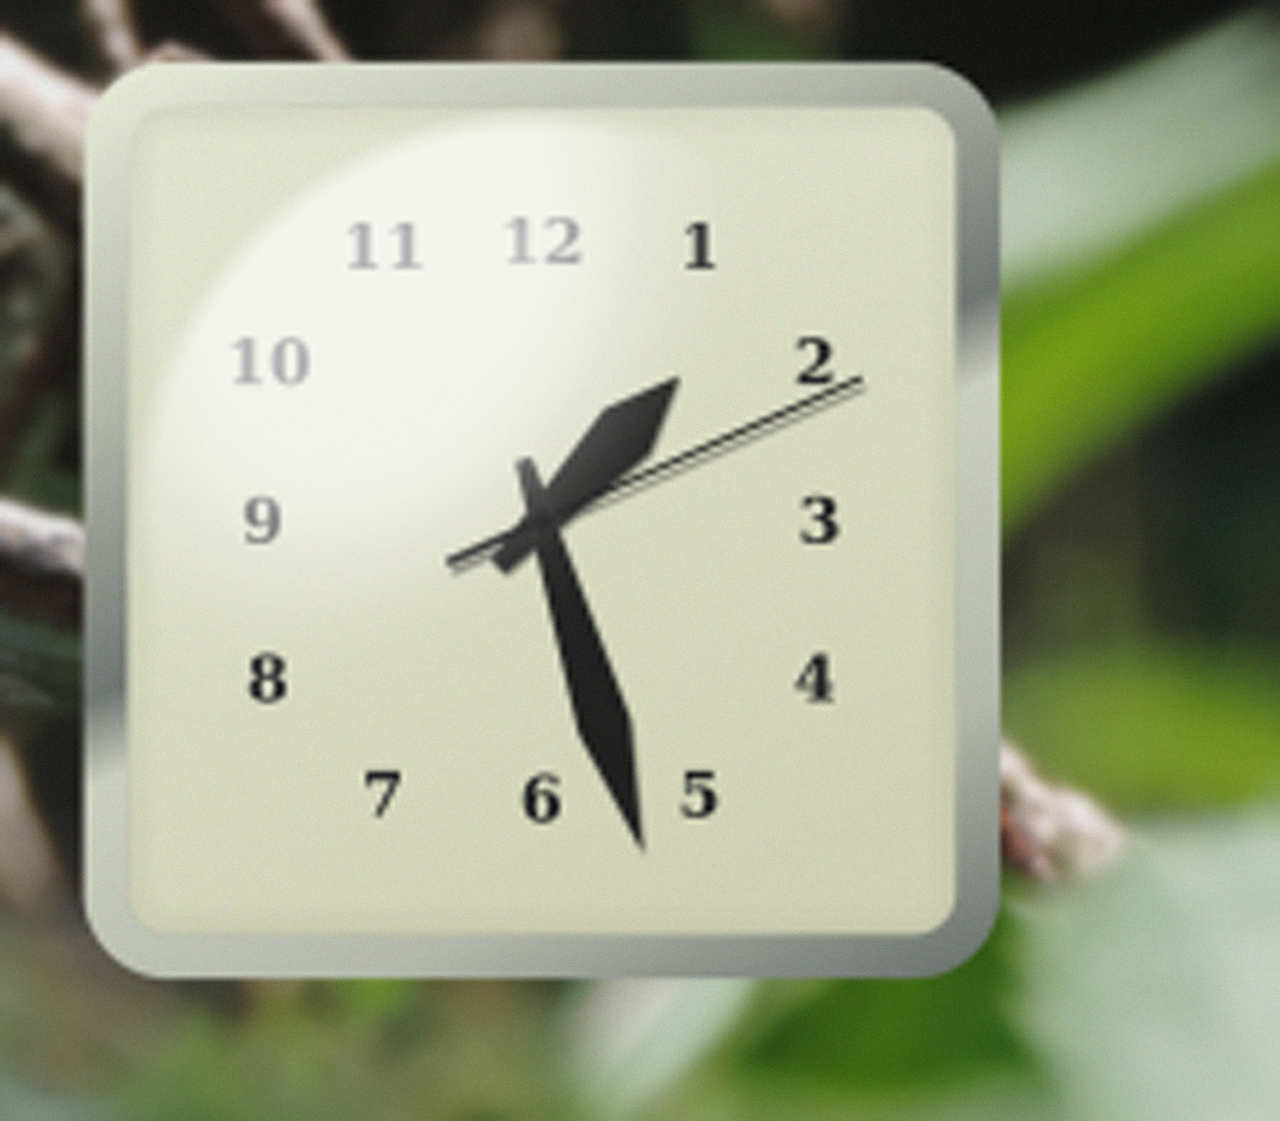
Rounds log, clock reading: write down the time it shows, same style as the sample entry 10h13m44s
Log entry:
1h27m11s
